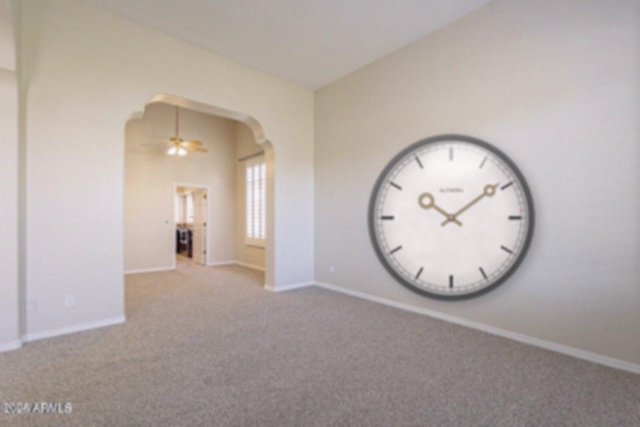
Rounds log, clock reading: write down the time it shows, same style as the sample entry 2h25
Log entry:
10h09
